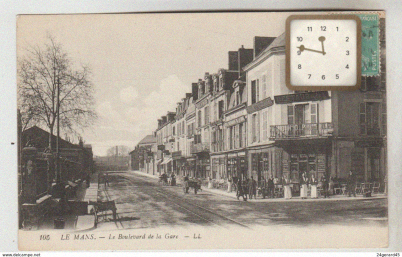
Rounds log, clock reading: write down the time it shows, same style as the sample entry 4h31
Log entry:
11h47
